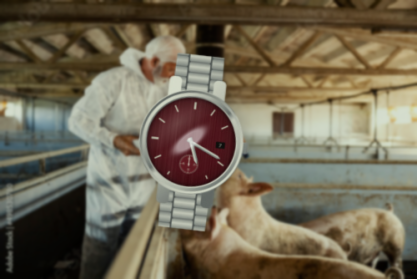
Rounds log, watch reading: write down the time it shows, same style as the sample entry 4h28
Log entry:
5h19
